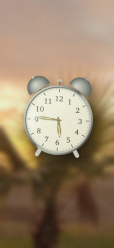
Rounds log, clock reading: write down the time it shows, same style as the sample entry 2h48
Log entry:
5h46
